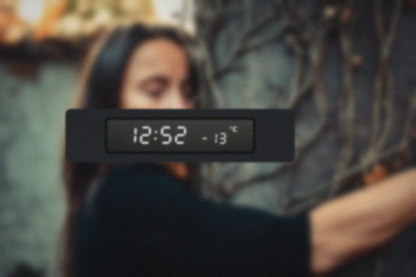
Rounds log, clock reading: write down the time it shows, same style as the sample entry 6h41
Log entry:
12h52
